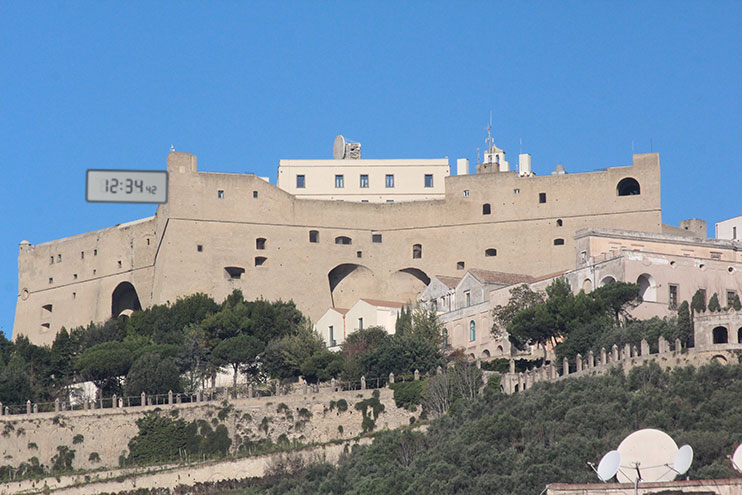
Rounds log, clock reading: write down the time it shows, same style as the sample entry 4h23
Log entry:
12h34
